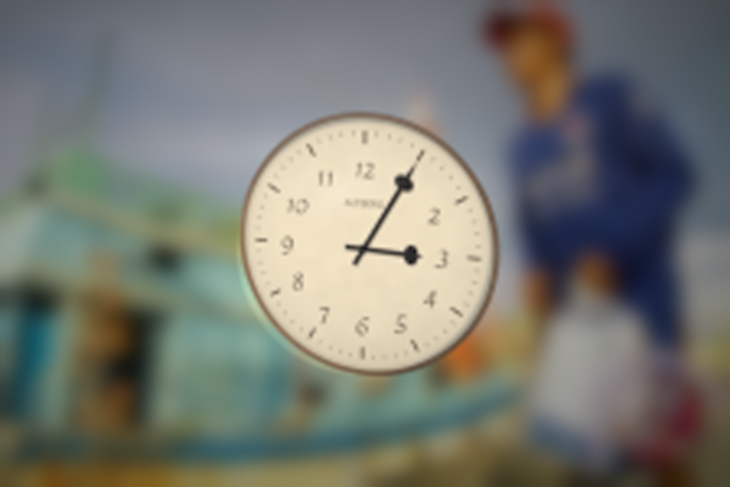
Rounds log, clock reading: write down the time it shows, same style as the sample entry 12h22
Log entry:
3h05
